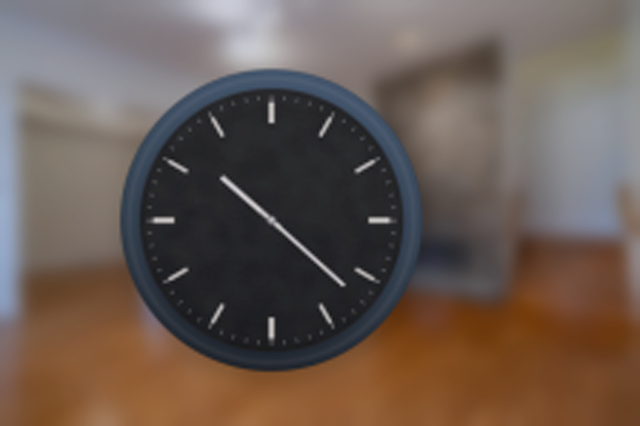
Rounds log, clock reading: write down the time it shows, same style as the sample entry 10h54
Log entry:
10h22
